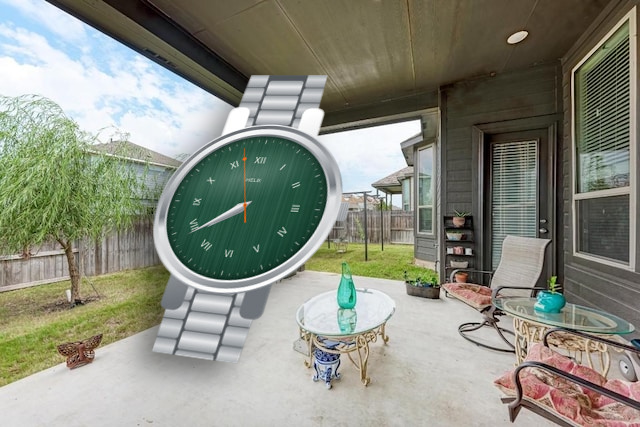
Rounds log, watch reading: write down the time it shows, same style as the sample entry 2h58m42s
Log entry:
7h38m57s
